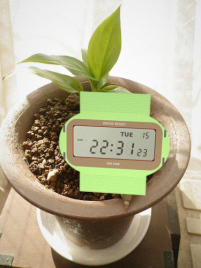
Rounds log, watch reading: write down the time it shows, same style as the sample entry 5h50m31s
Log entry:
22h31m23s
